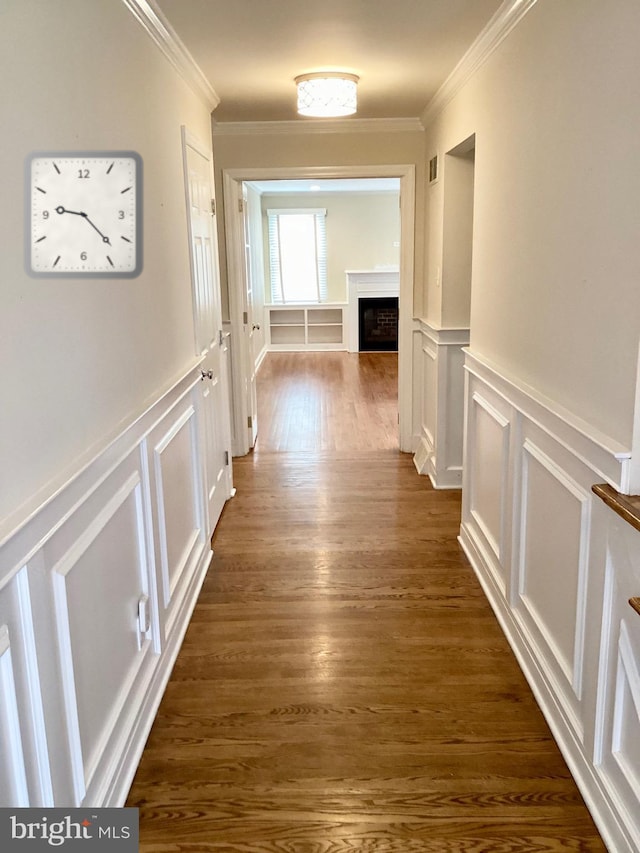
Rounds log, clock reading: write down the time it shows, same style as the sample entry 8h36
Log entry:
9h23
